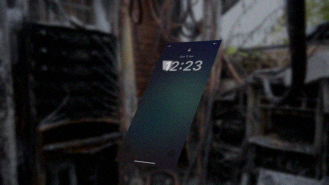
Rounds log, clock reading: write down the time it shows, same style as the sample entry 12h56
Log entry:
12h23
